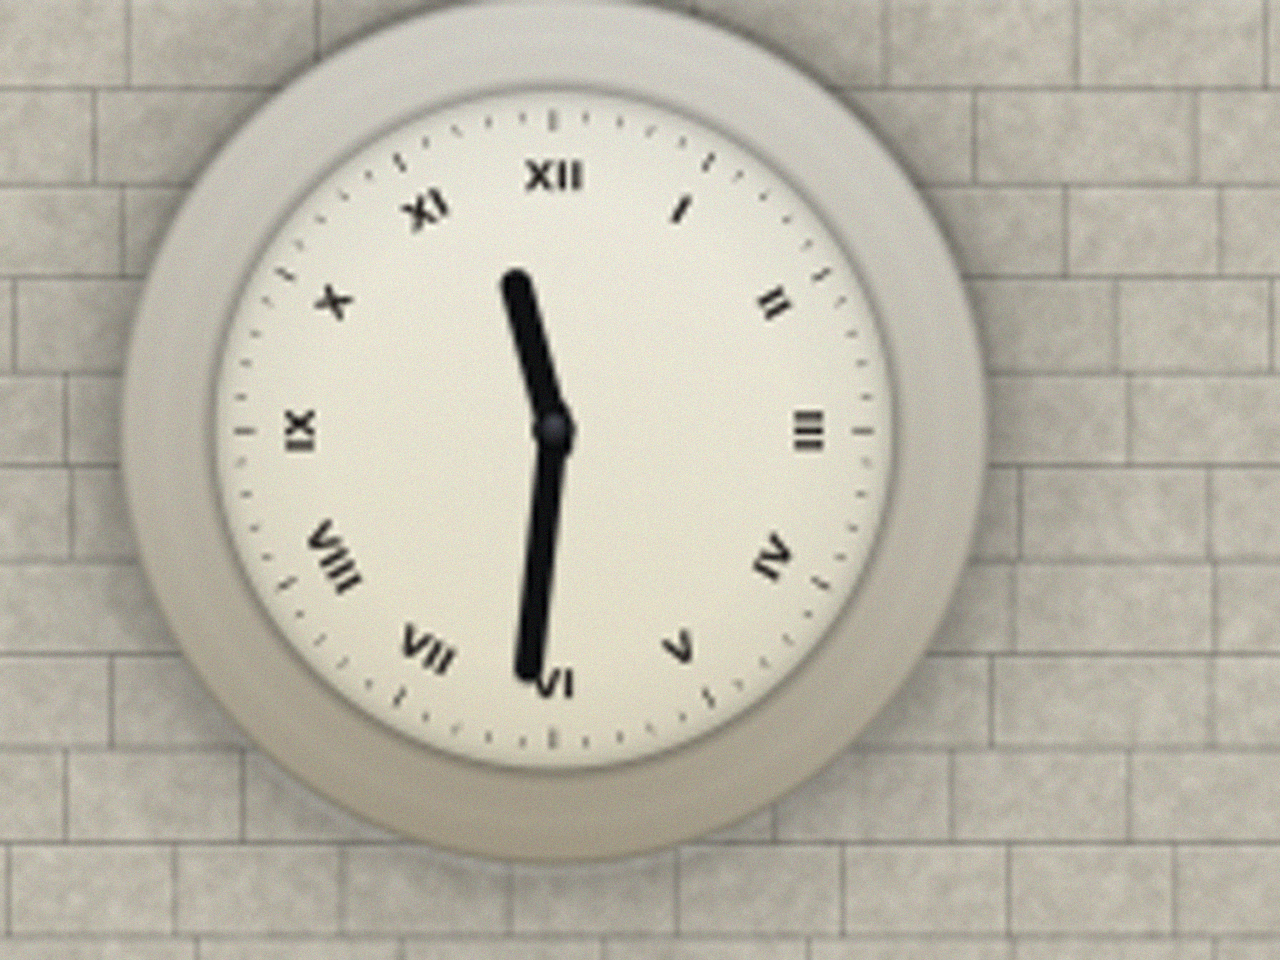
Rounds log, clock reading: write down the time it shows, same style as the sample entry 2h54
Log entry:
11h31
